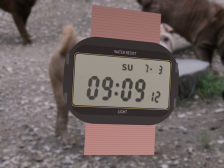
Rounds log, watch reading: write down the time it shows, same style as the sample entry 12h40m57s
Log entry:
9h09m12s
